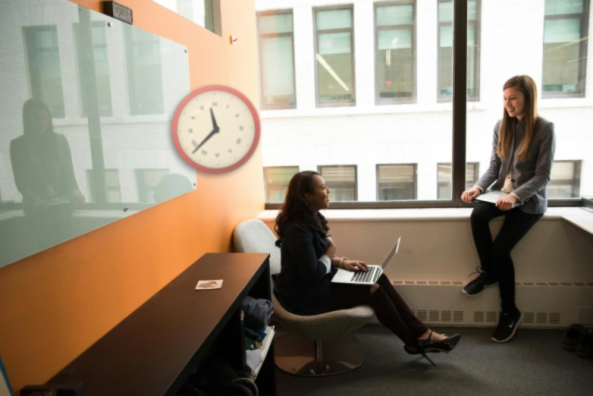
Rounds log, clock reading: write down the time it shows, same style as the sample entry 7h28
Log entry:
11h38
